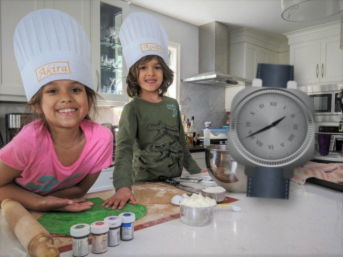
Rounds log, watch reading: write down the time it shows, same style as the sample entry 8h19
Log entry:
1h40
